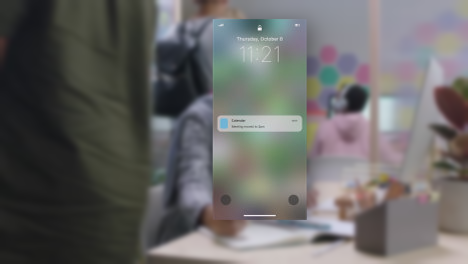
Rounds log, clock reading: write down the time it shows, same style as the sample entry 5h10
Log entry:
11h21
